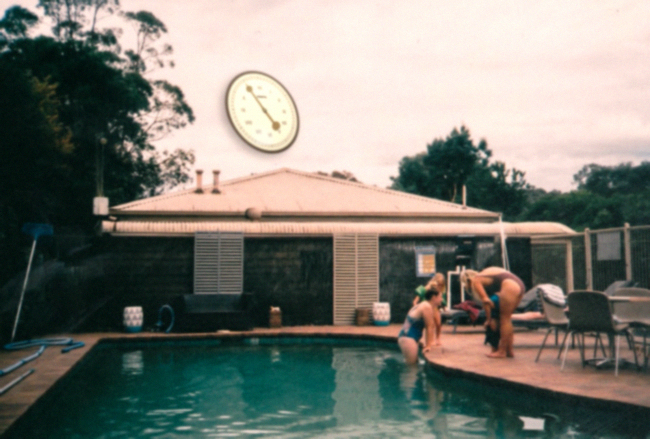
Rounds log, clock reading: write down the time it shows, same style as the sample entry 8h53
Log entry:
4h55
